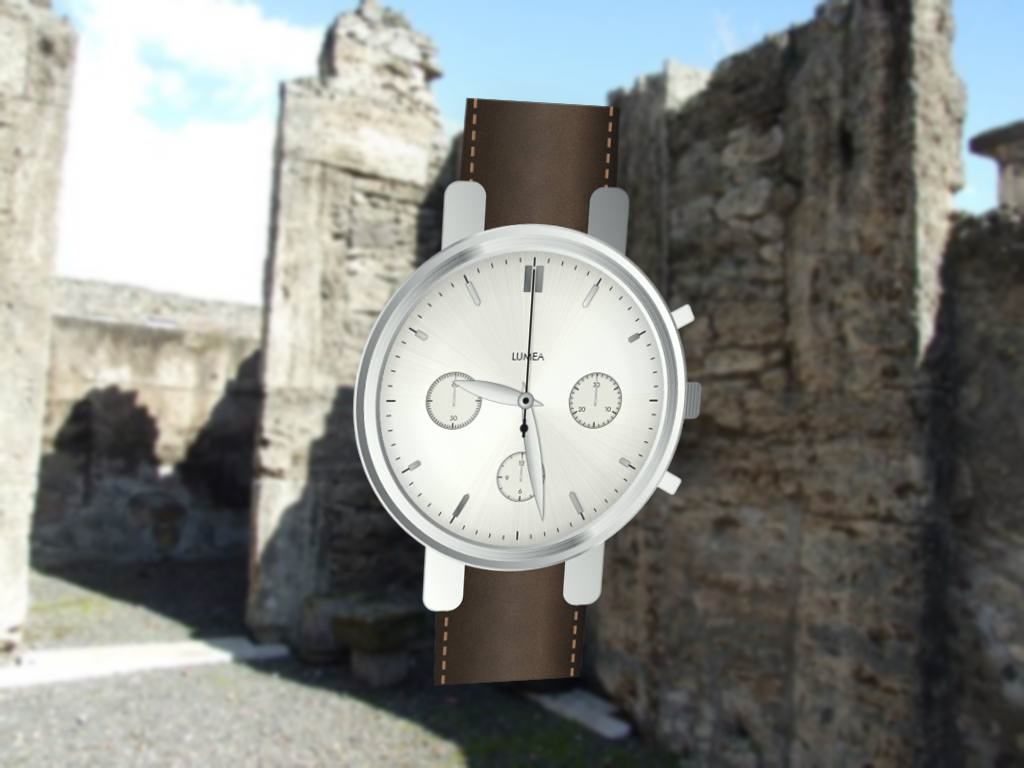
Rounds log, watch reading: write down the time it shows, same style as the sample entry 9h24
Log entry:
9h28
